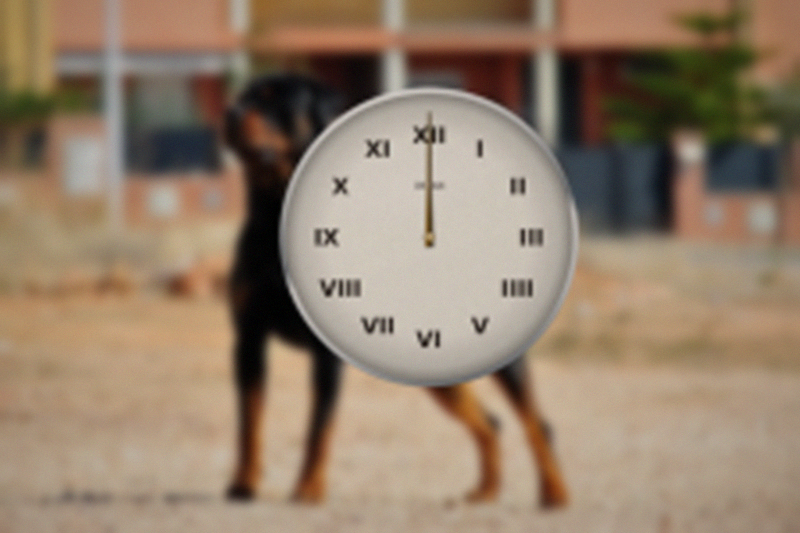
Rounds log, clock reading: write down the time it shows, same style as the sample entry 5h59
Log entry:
12h00
